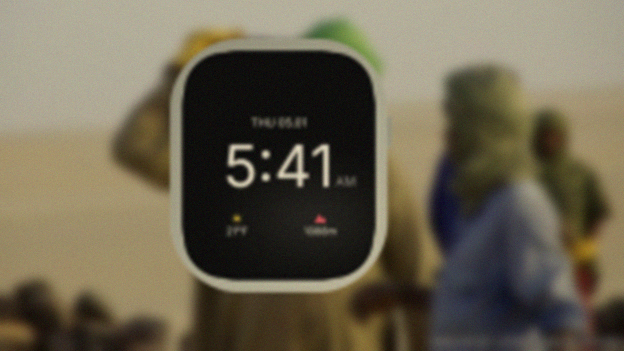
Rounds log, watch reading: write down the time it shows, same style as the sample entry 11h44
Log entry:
5h41
